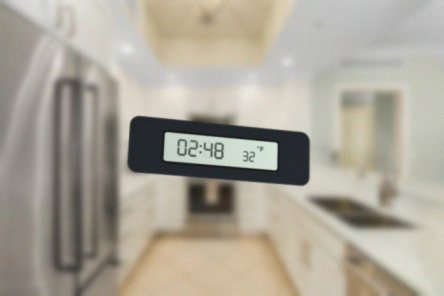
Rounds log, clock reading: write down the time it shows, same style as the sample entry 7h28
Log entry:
2h48
